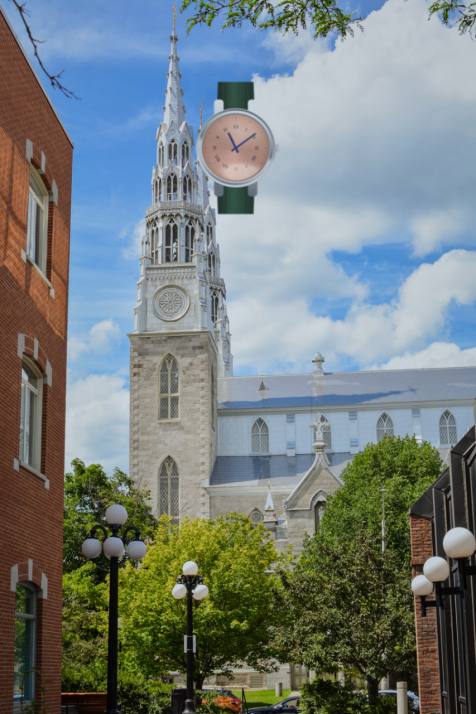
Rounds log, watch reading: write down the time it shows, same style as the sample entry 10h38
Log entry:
11h09
